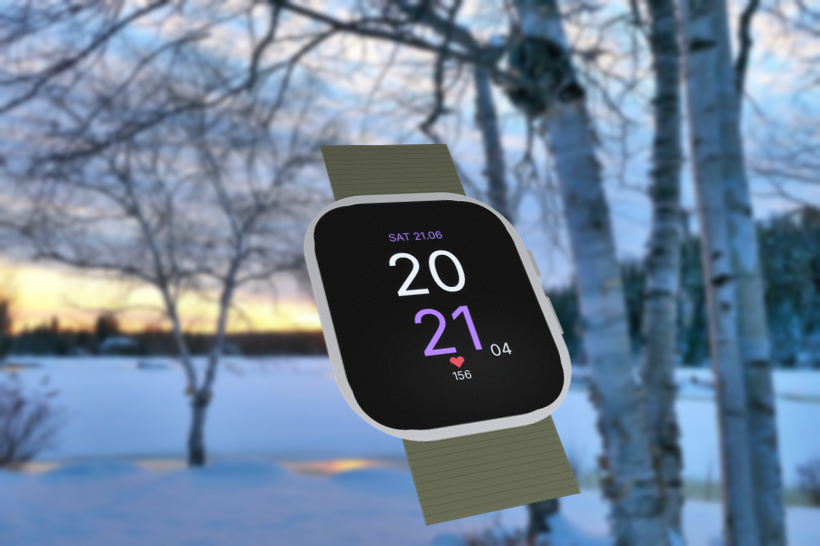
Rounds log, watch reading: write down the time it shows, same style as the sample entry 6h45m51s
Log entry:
20h21m04s
